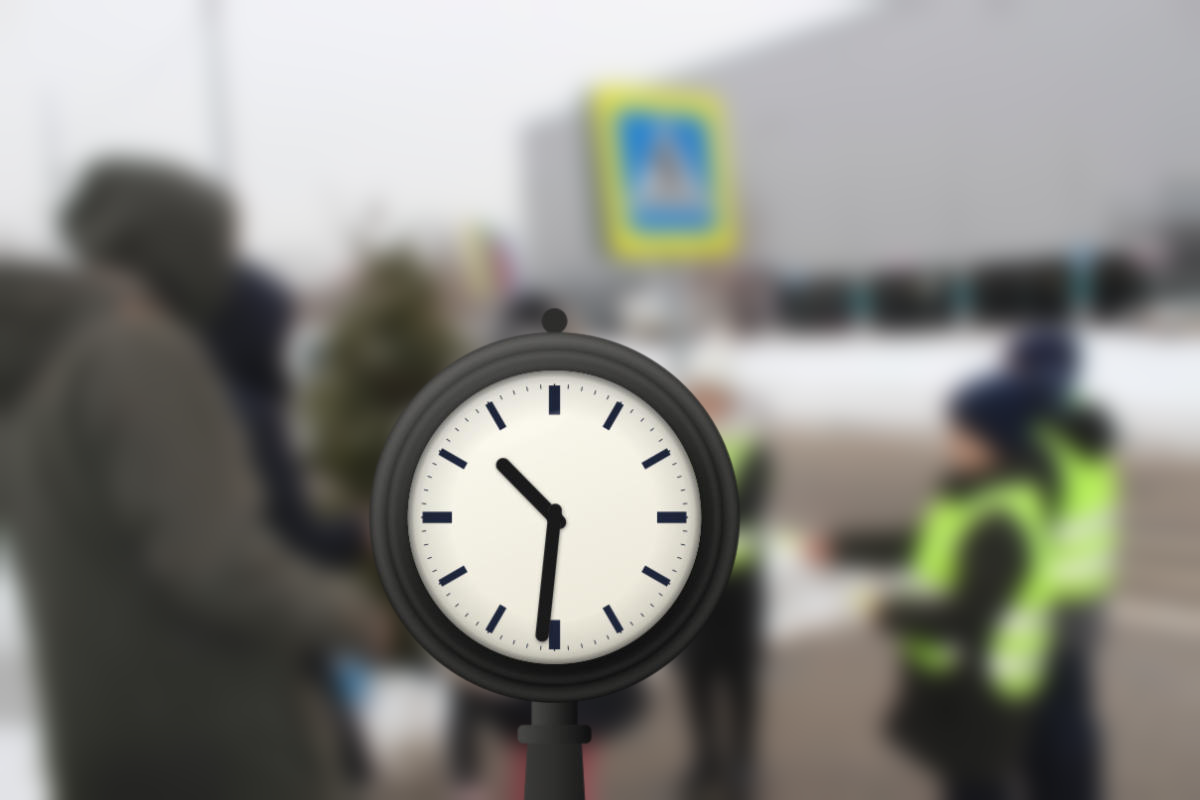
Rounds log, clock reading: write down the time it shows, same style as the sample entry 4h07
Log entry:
10h31
